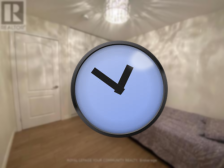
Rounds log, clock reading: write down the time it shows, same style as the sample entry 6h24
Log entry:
12h51
